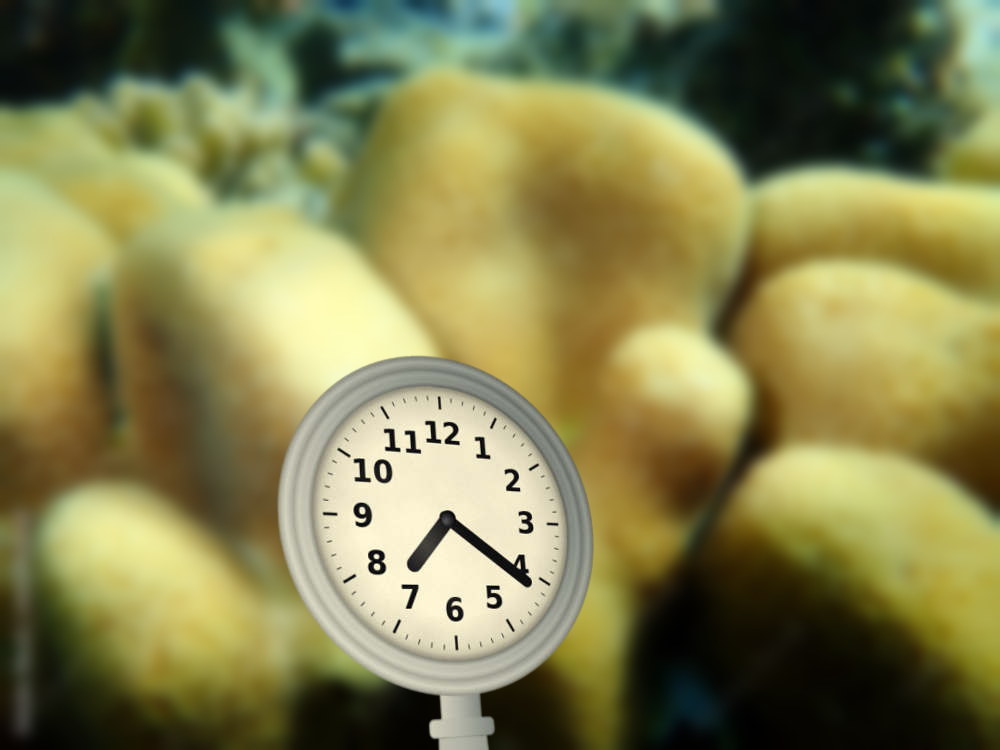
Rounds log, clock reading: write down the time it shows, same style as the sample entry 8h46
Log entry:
7h21
